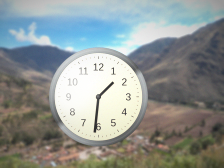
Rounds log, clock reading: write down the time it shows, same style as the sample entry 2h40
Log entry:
1h31
